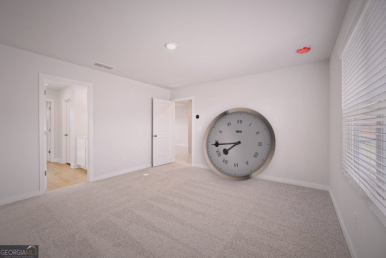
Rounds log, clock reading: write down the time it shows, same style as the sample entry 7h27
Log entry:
7h44
